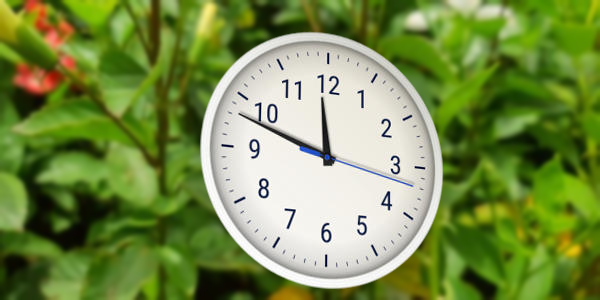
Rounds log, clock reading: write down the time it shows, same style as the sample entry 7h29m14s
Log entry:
11h48m17s
